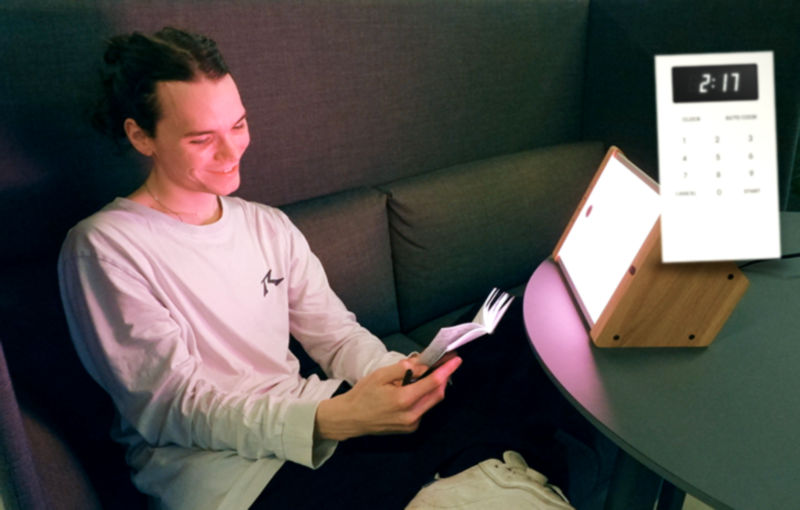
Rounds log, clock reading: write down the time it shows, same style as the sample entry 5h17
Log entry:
2h17
